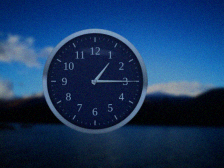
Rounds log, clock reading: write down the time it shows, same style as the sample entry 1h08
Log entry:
1h15
